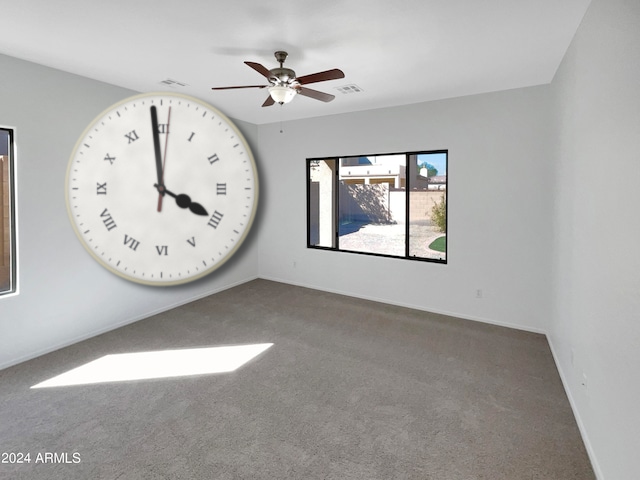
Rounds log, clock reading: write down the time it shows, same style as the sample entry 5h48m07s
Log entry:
3h59m01s
